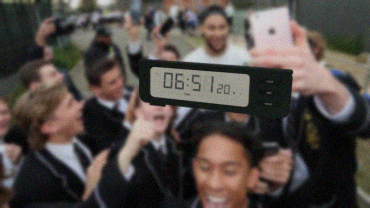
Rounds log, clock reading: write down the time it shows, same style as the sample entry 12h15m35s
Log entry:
6h51m20s
